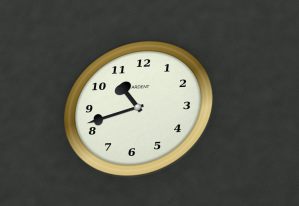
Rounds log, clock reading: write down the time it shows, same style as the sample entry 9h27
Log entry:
10h42
